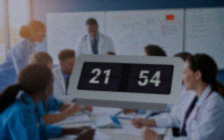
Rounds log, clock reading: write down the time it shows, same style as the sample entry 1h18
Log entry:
21h54
